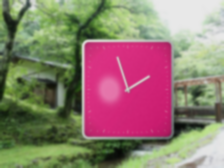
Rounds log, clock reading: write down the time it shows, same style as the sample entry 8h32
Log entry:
1h57
